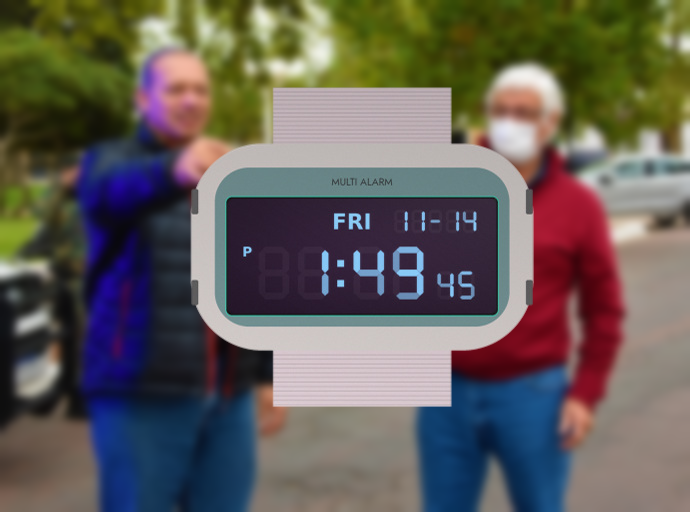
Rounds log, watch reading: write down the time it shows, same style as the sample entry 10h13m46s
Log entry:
1h49m45s
